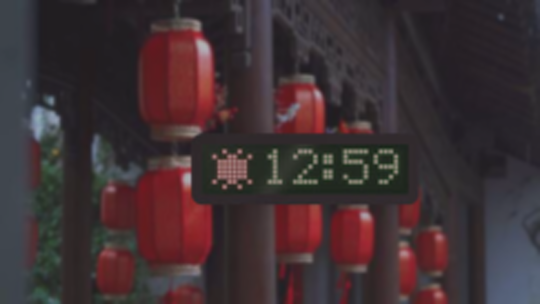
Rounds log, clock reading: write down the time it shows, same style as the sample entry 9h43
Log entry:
12h59
